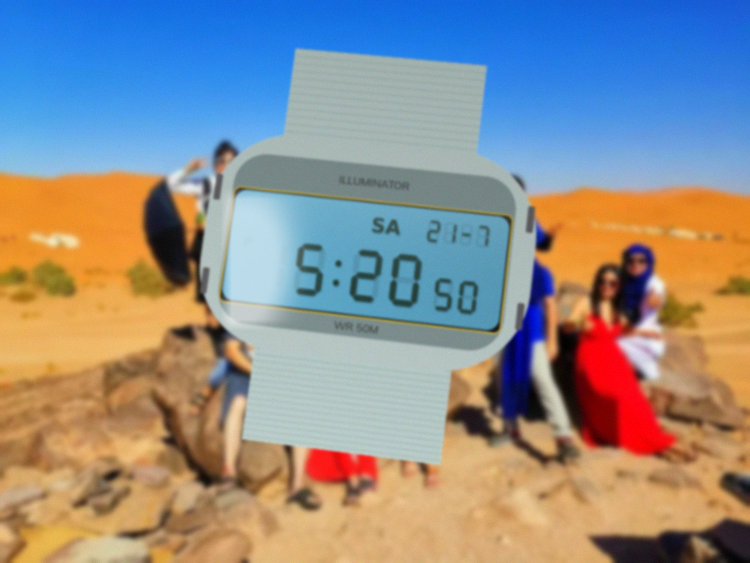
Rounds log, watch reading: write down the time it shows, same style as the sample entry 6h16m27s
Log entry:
5h20m50s
